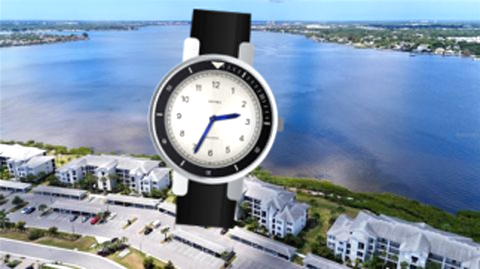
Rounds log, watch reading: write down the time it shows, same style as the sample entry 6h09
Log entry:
2h34
